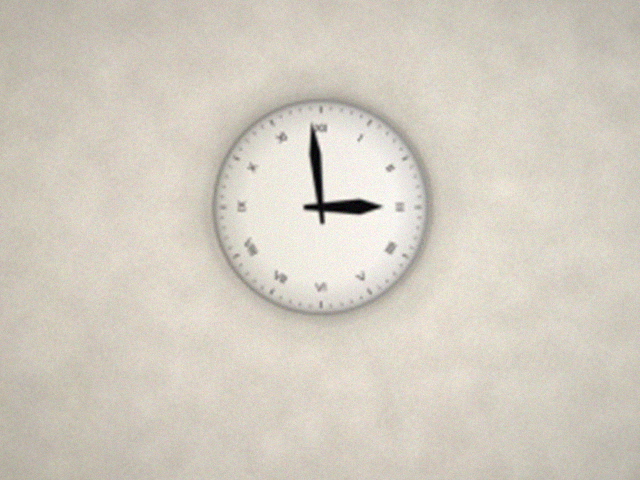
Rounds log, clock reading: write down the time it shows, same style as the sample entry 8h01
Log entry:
2h59
